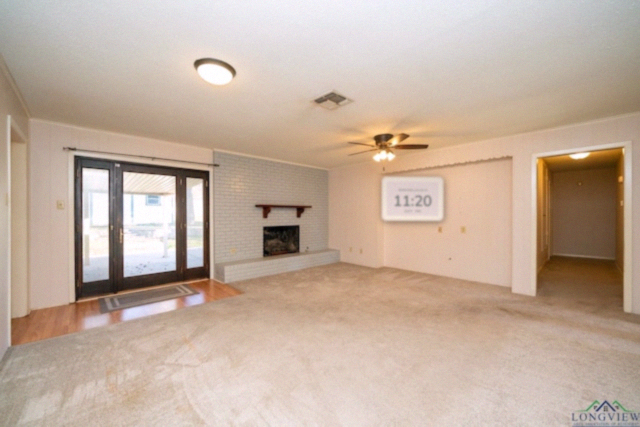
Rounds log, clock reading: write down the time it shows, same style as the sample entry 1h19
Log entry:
11h20
